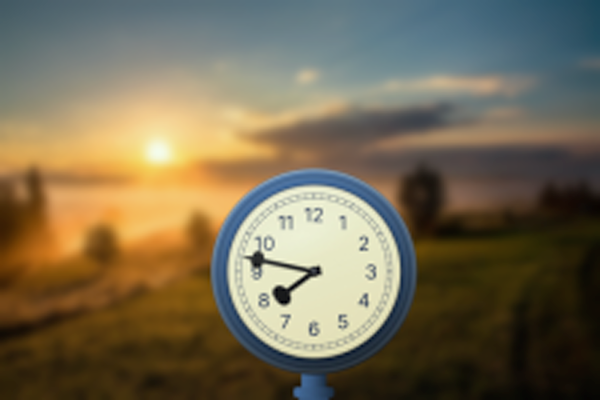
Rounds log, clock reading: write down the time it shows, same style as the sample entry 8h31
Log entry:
7h47
